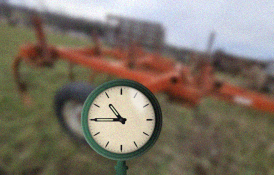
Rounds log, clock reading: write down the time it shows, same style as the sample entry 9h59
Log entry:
10h45
